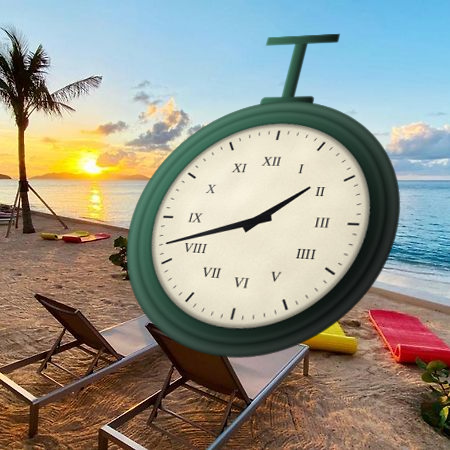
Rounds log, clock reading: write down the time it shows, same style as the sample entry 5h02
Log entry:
1h42
